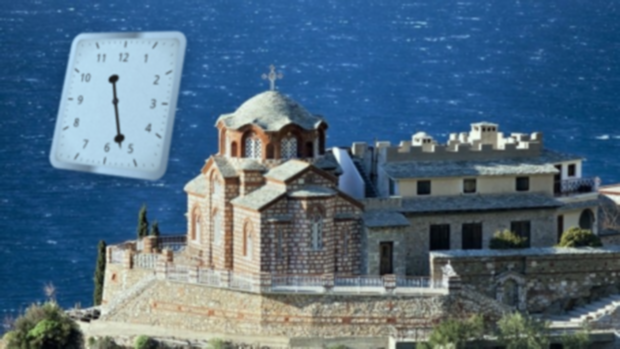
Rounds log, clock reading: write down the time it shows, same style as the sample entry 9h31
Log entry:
11h27
